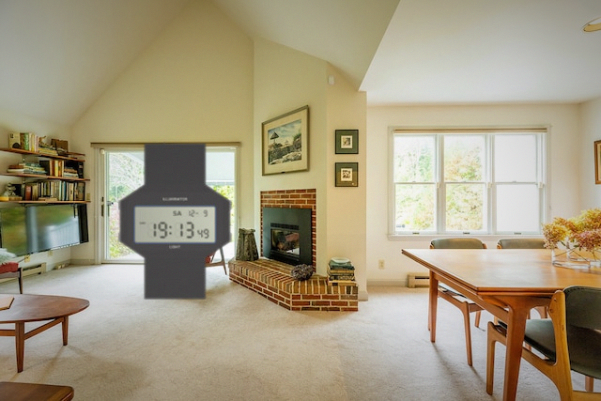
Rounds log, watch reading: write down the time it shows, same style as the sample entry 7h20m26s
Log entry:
19h13m49s
